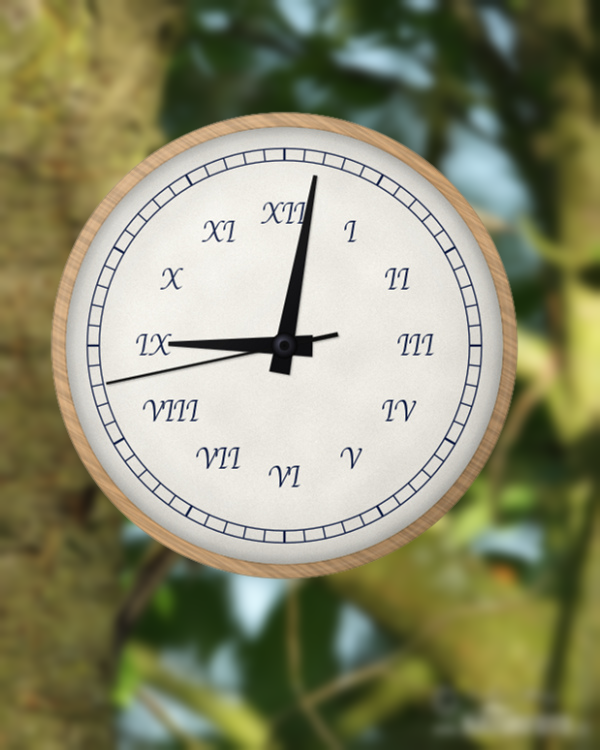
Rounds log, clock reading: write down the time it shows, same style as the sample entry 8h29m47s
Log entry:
9h01m43s
